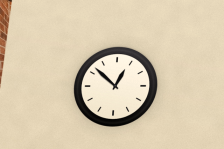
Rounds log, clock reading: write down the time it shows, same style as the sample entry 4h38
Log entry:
12h52
